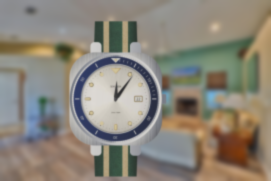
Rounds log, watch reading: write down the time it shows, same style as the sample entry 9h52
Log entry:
12h06
